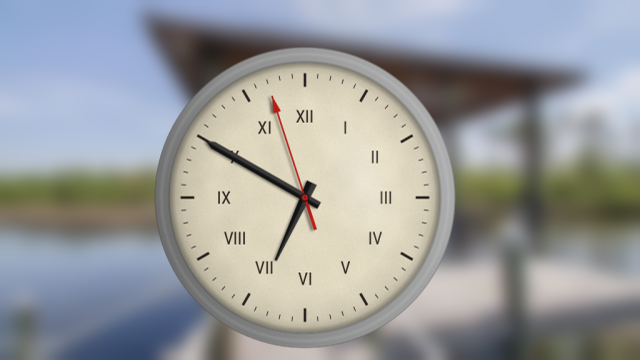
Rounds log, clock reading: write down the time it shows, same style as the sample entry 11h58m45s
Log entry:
6h49m57s
